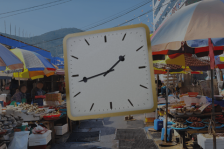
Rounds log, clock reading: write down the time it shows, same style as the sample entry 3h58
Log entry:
1h43
